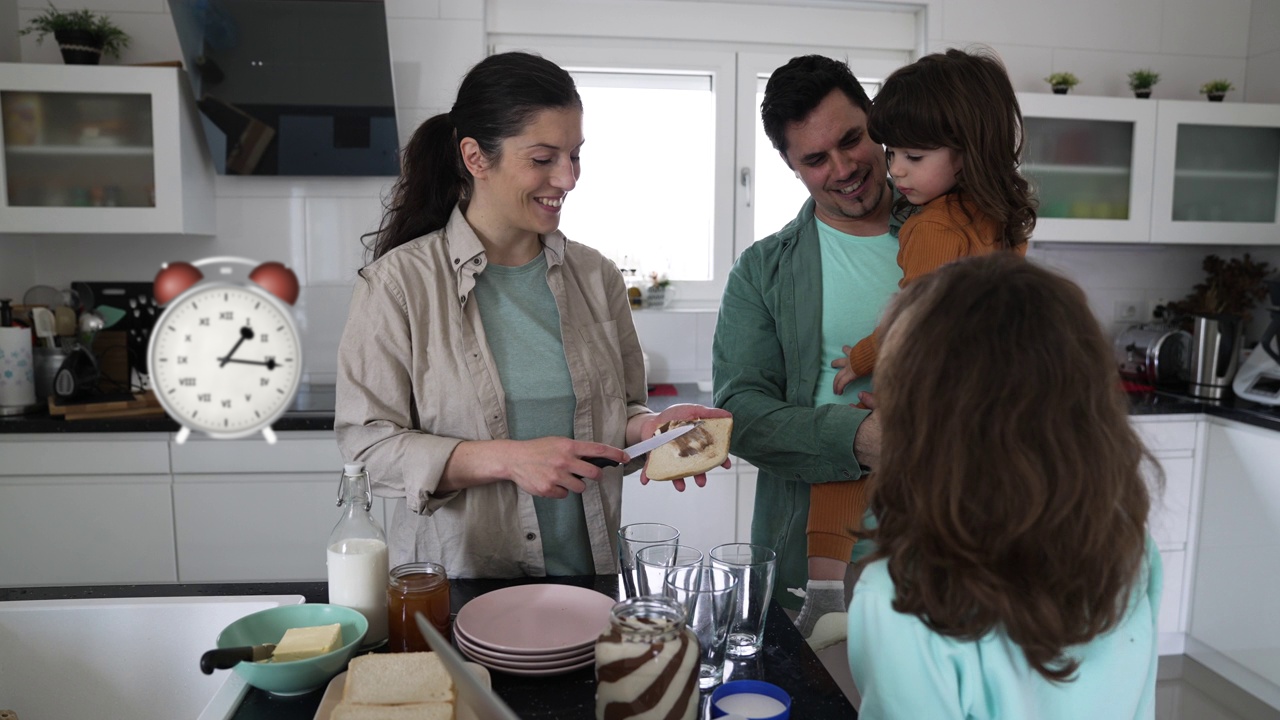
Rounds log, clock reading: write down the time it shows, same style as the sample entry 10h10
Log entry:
1h16
